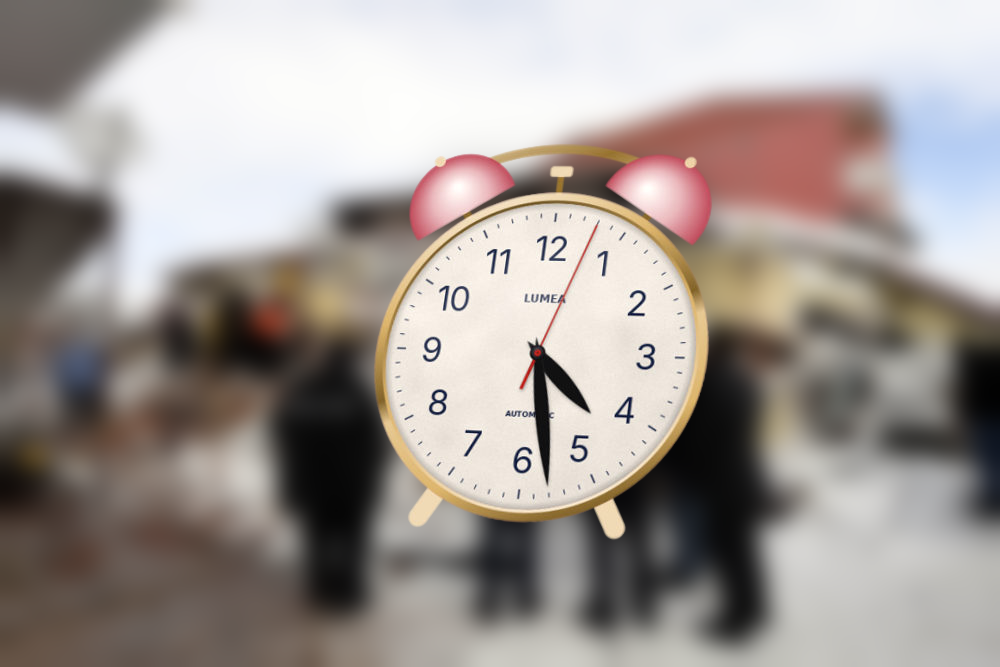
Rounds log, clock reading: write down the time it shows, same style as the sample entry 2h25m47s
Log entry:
4h28m03s
